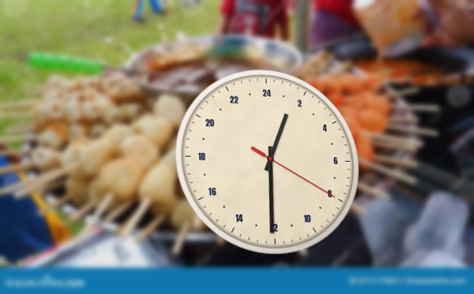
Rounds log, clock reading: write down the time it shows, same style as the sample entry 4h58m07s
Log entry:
1h30m20s
